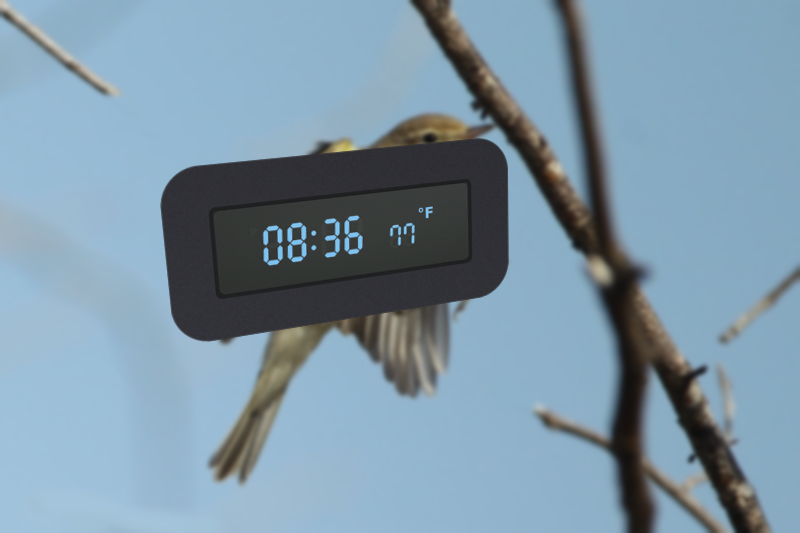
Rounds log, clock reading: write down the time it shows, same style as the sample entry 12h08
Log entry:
8h36
